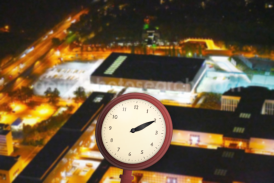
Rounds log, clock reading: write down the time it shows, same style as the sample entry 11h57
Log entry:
2h10
